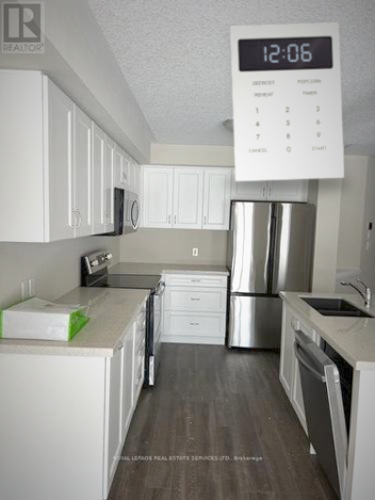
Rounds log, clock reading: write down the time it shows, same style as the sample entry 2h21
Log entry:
12h06
